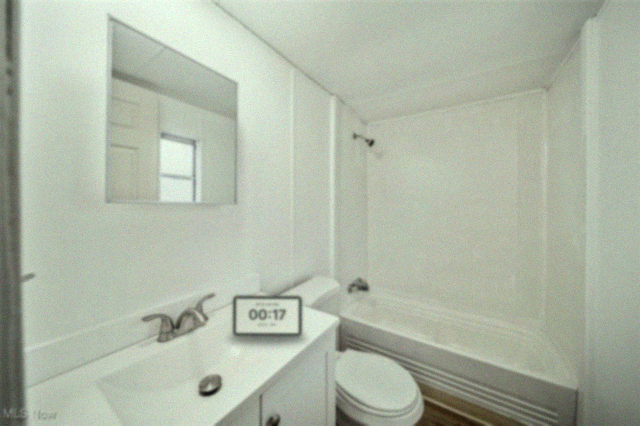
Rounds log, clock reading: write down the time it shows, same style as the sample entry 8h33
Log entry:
0h17
